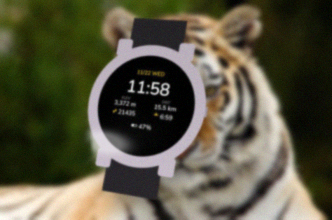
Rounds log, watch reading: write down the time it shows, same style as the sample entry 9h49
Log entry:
11h58
